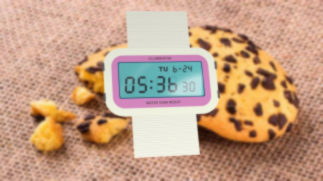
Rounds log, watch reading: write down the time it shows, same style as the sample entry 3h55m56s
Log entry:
5h36m30s
